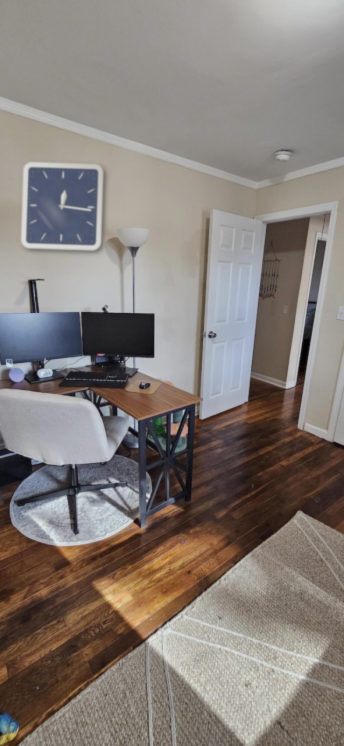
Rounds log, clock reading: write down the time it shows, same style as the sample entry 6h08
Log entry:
12h16
